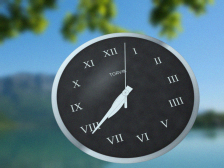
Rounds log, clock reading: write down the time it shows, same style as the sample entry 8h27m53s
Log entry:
7h39m03s
